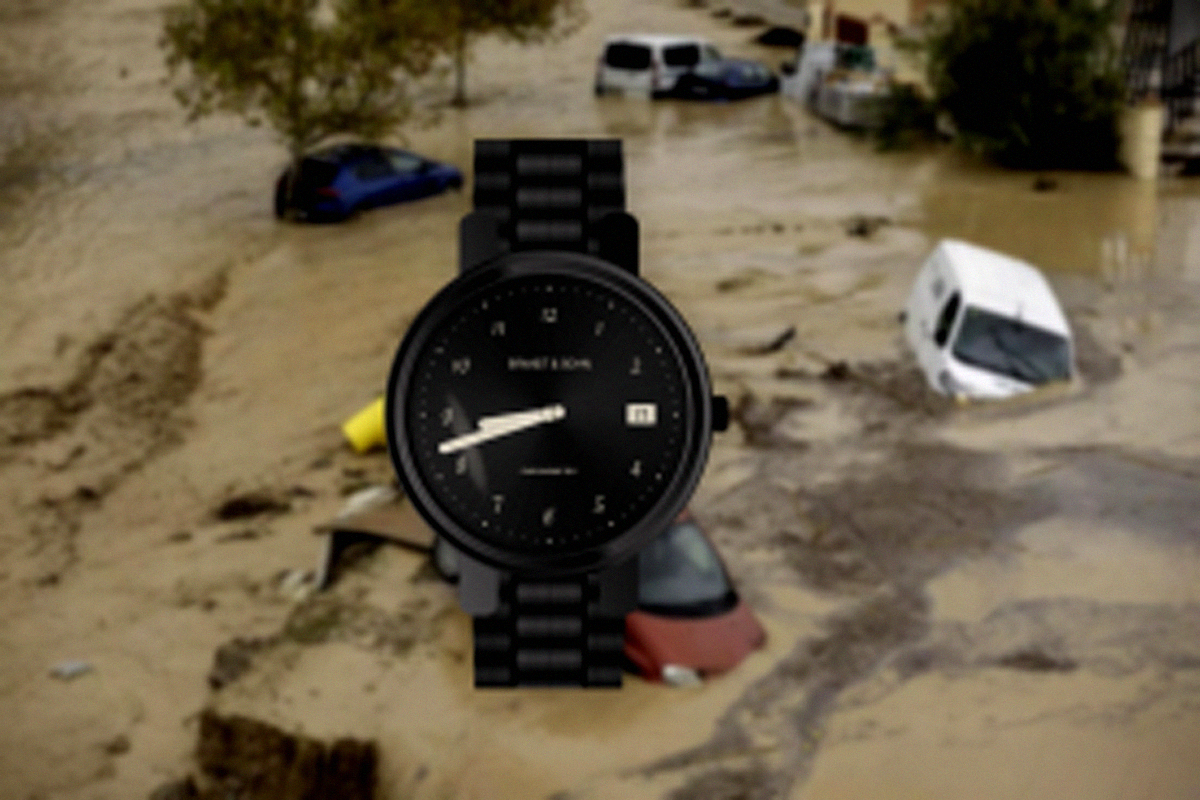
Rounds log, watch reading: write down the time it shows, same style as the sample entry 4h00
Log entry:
8h42
